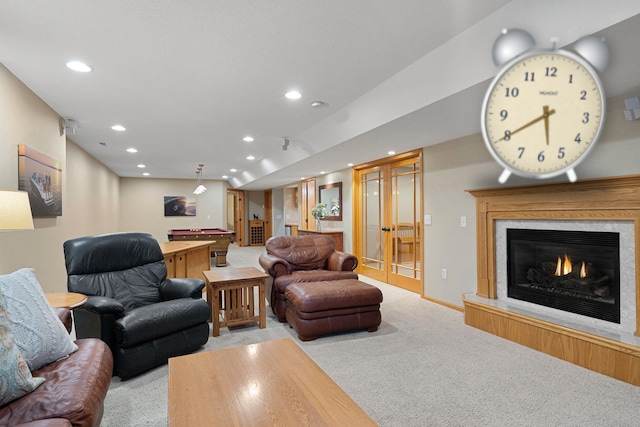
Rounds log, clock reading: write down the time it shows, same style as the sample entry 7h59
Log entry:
5h40
